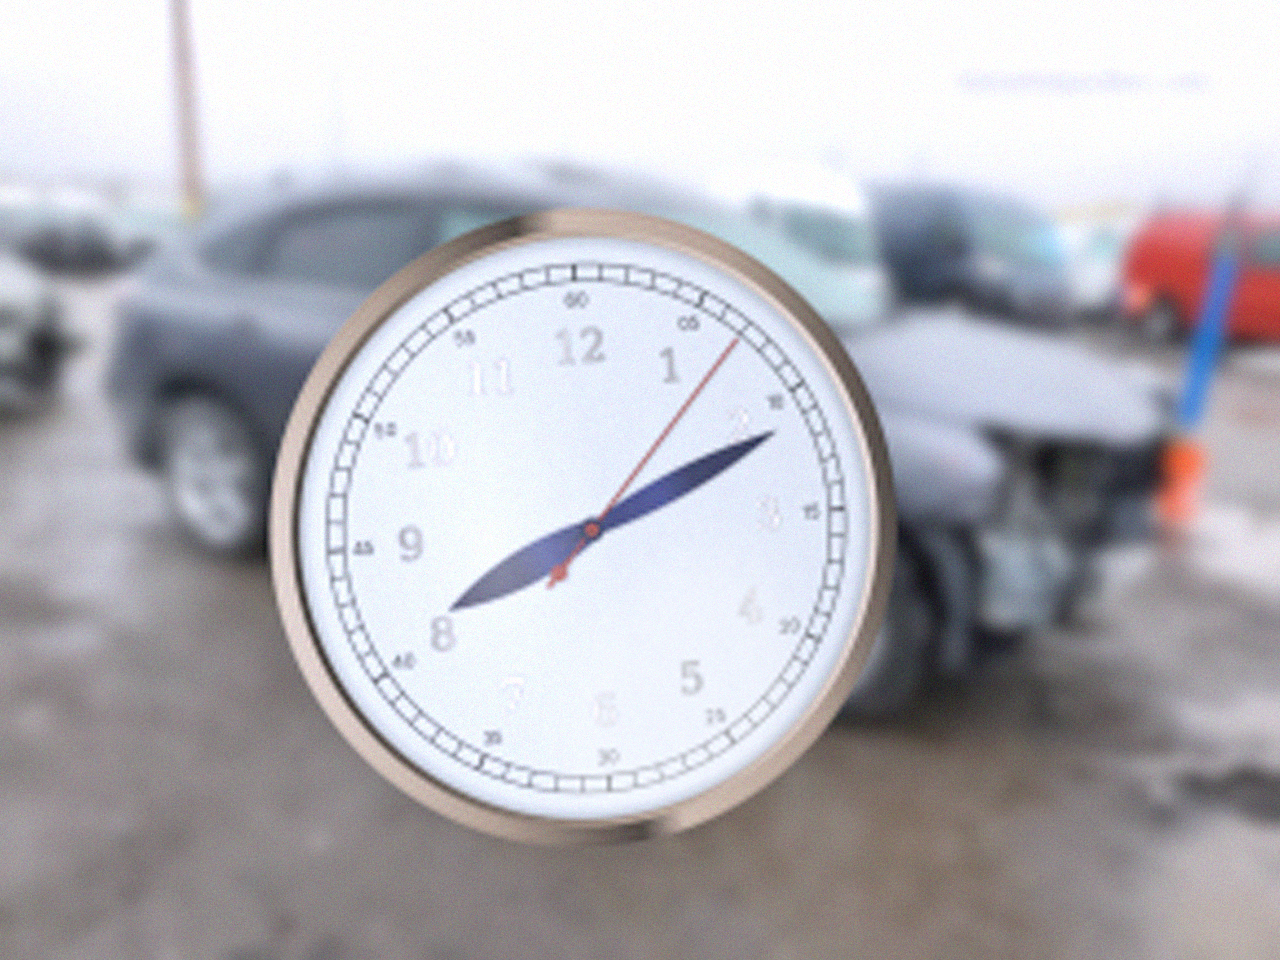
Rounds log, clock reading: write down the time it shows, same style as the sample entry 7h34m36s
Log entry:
8h11m07s
